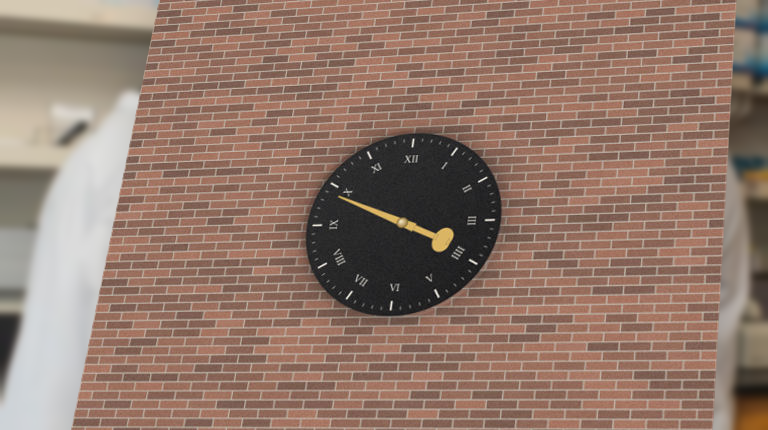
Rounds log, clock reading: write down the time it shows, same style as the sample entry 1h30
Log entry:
3h49
